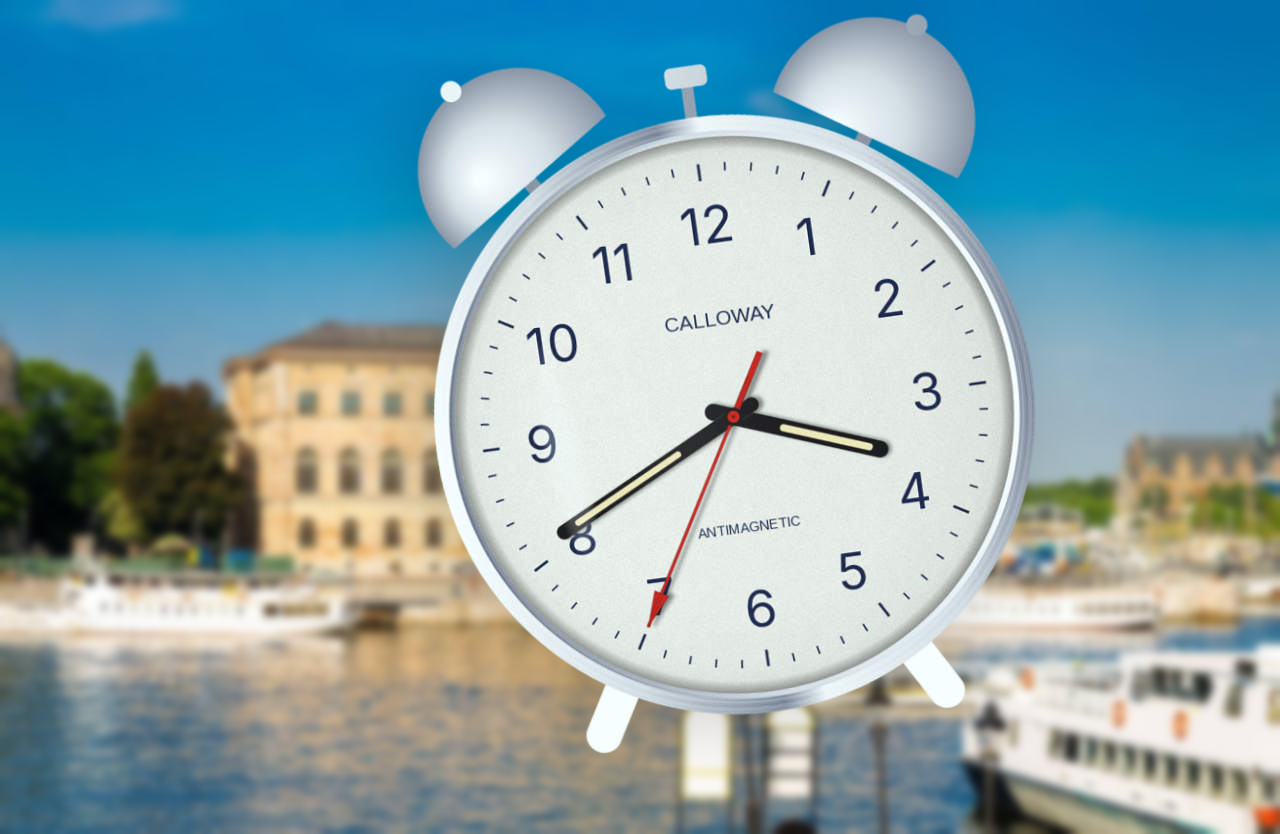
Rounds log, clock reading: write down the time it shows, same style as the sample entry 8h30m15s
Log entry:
3h40m35s
